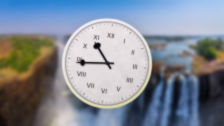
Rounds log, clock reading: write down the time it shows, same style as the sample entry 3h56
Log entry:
10h44
